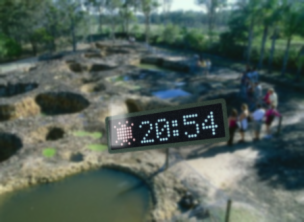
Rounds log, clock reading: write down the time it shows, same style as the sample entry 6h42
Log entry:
20h54
